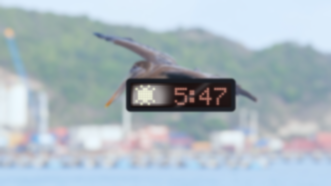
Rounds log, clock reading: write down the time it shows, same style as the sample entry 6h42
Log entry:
5h47
